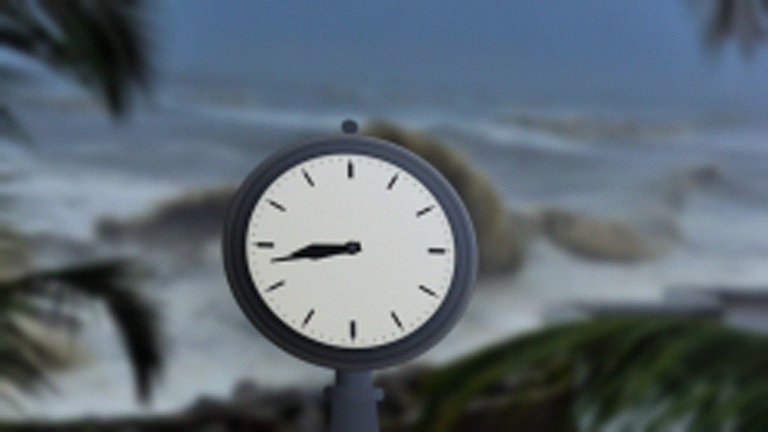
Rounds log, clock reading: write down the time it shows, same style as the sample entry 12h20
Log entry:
8h43
